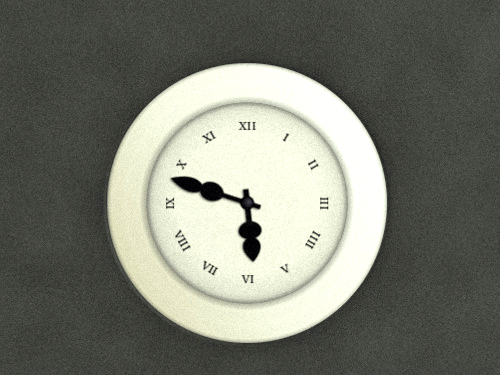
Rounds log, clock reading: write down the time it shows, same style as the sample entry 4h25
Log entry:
5h48
